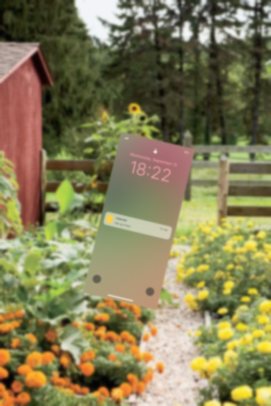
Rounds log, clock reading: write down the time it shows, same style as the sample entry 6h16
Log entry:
18h22
